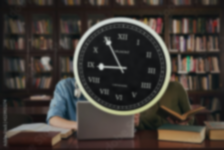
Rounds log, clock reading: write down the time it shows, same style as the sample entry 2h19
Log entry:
8h55
